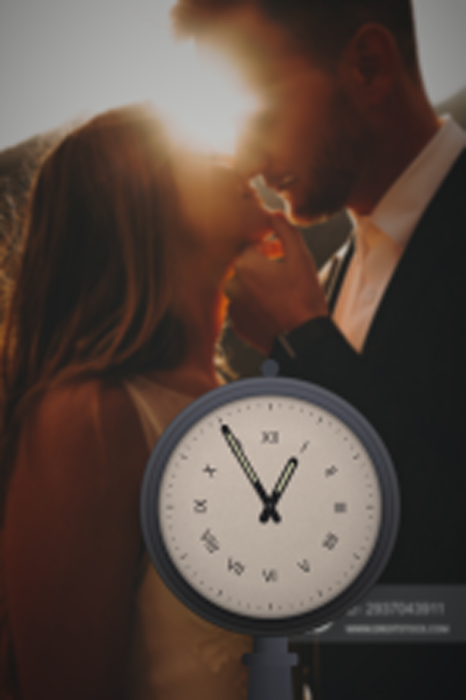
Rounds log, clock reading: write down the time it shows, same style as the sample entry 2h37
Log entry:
12h55
